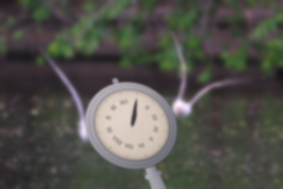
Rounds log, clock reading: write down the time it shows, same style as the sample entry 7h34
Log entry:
1h05
